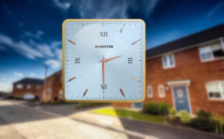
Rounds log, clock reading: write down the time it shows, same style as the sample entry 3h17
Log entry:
2h30
